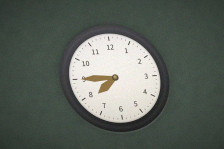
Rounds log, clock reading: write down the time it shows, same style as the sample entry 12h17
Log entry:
7h45
